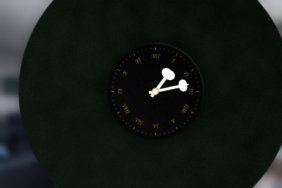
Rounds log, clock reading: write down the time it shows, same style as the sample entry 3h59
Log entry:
1h13
